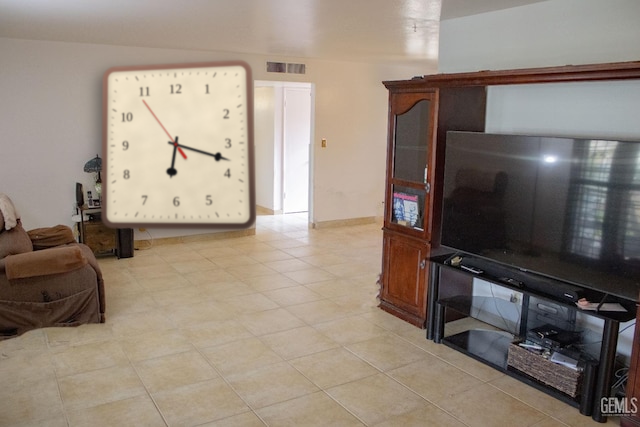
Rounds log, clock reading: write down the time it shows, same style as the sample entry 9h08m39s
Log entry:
6h17m54s
